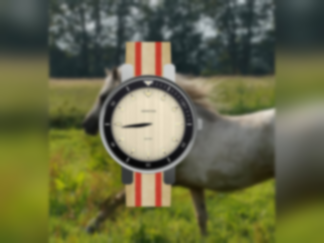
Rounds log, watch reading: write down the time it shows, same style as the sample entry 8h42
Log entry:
8h44
